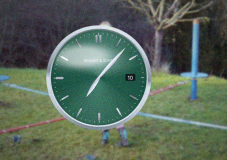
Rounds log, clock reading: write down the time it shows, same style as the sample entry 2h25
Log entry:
7h07
